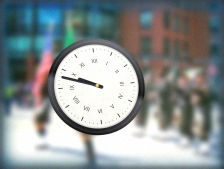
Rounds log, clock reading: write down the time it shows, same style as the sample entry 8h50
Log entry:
9h48
